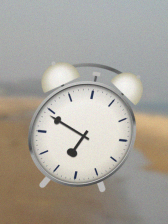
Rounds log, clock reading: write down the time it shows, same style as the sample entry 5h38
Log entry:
6h49
